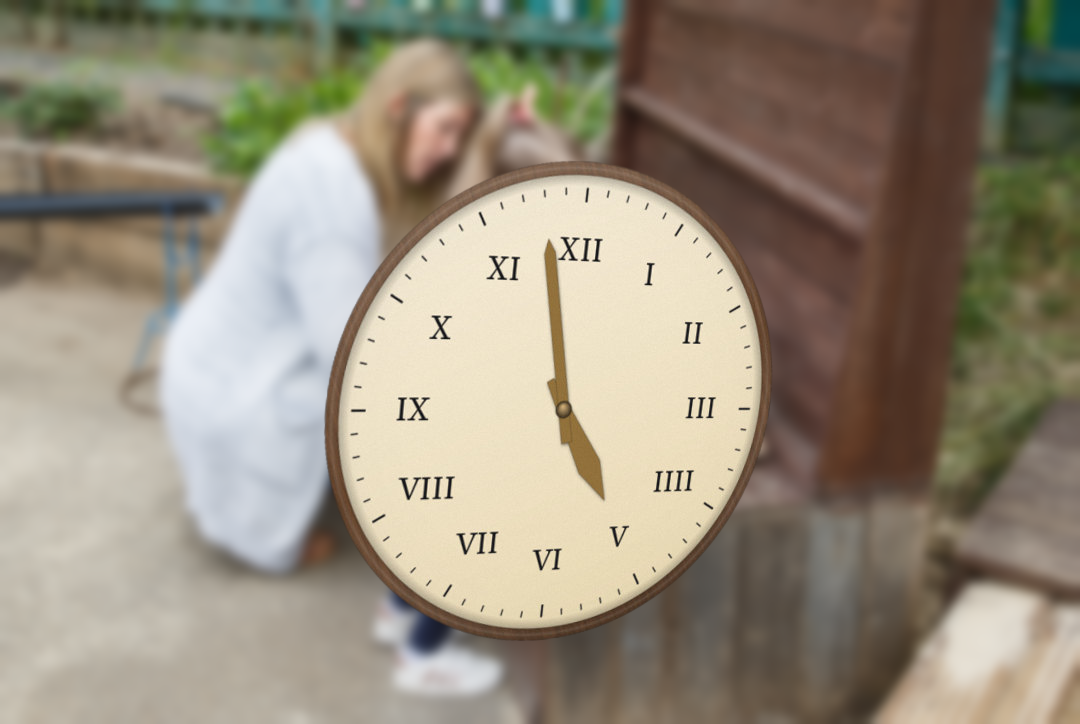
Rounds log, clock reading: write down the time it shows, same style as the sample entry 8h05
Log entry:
4h58
